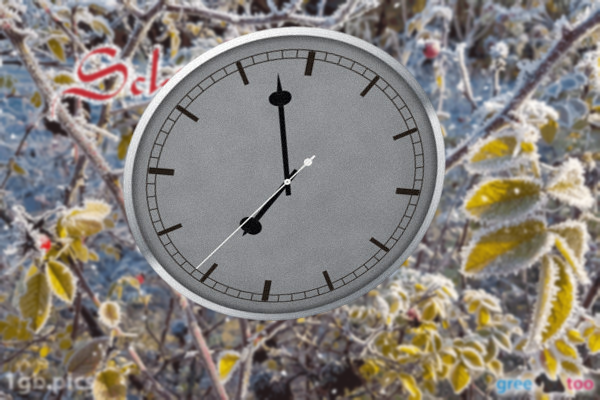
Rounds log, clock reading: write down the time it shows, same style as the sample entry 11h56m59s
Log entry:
6h57m36s
